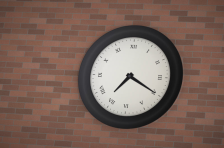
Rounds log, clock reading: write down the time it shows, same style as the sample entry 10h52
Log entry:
7h20
